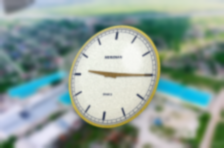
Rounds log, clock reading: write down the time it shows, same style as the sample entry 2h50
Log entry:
9h15
